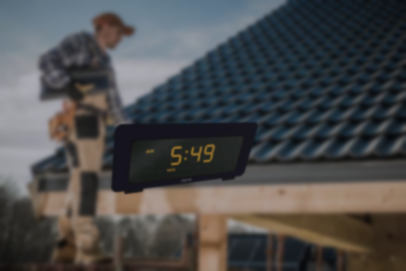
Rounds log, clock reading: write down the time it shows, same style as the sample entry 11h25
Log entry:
5h49
